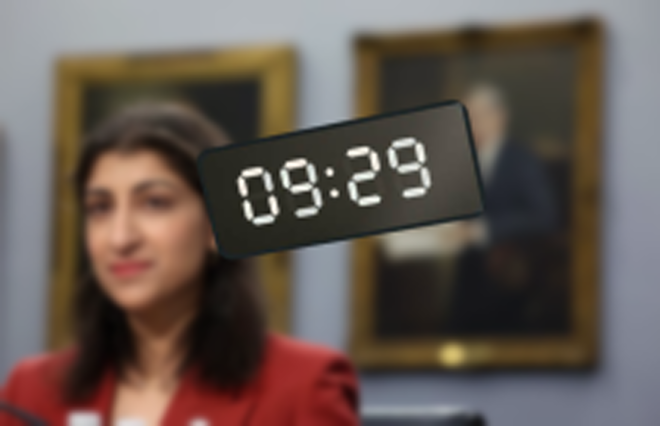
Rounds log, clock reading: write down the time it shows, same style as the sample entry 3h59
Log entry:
9h29
